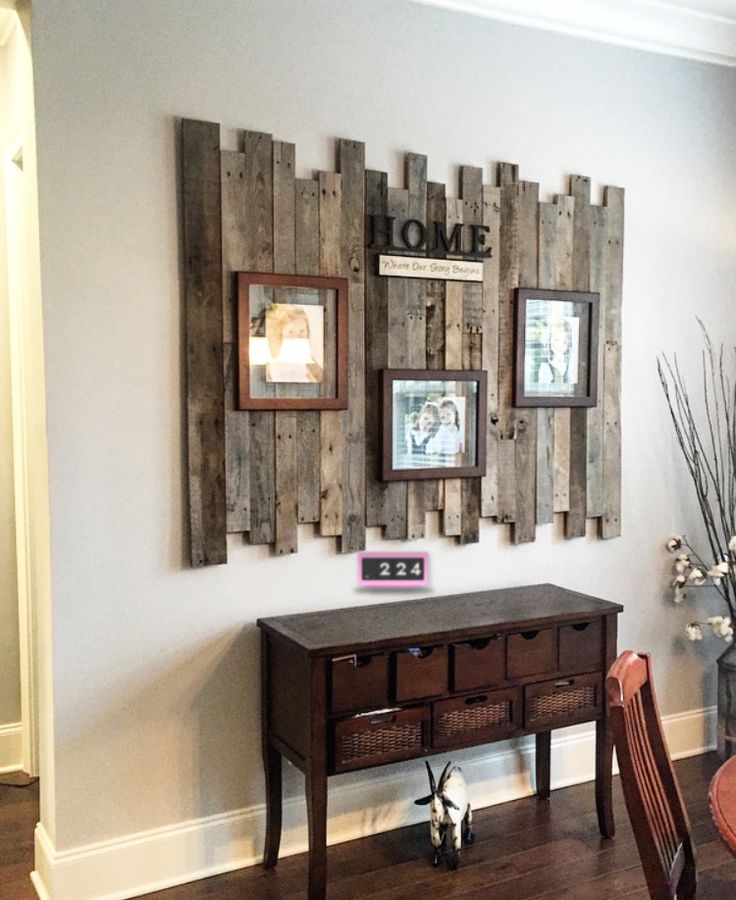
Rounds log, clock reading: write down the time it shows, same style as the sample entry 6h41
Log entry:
2h24
